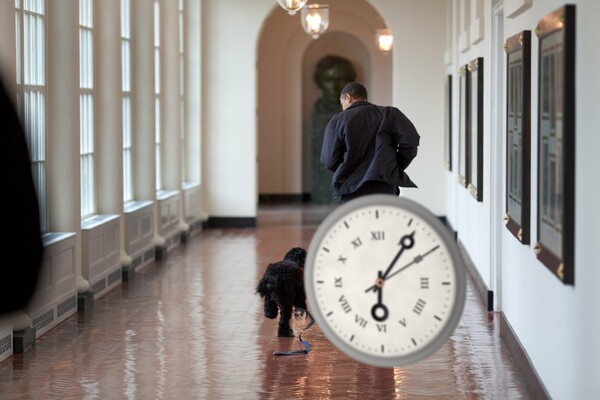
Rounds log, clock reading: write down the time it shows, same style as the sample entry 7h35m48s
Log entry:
6h06m10s
